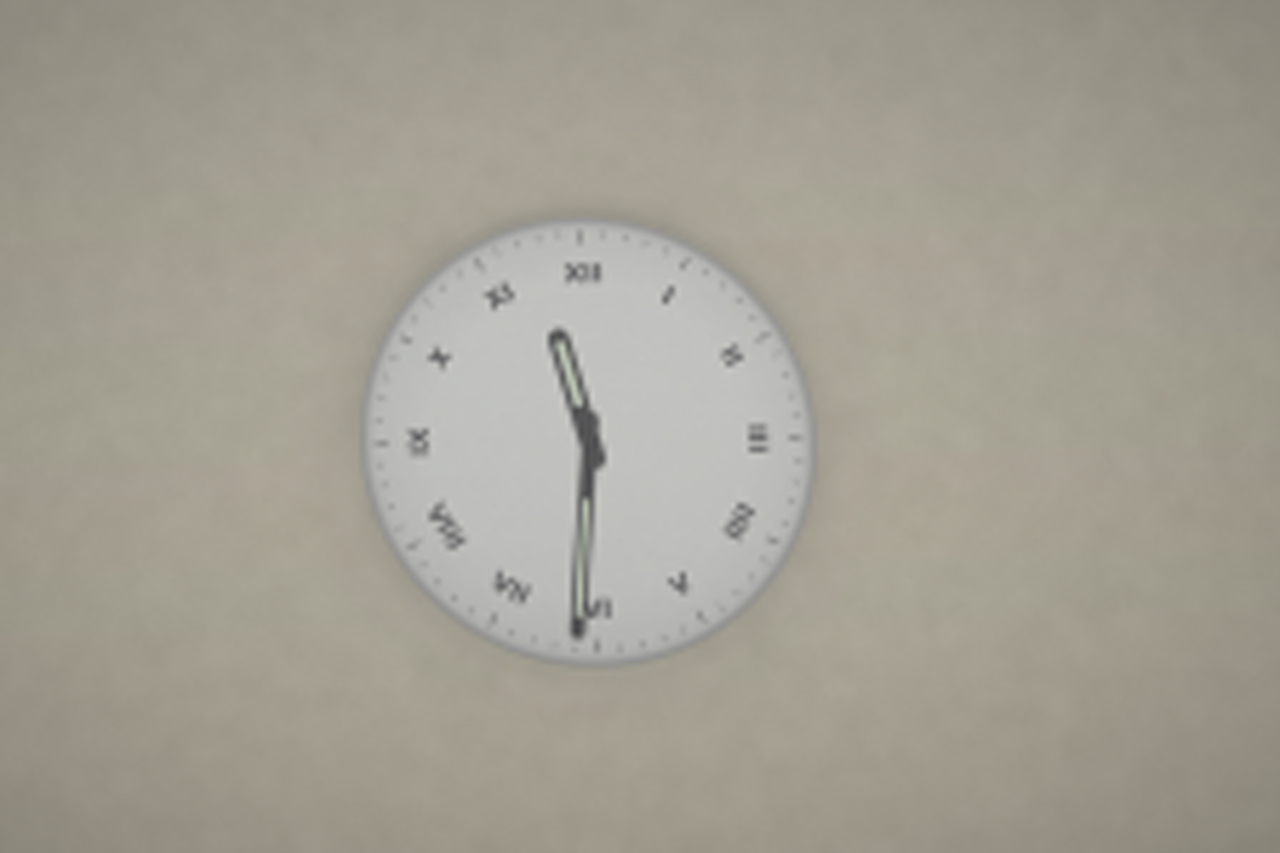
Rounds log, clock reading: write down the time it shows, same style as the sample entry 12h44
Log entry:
11h31
